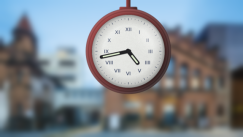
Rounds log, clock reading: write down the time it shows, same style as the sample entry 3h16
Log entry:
4h43
